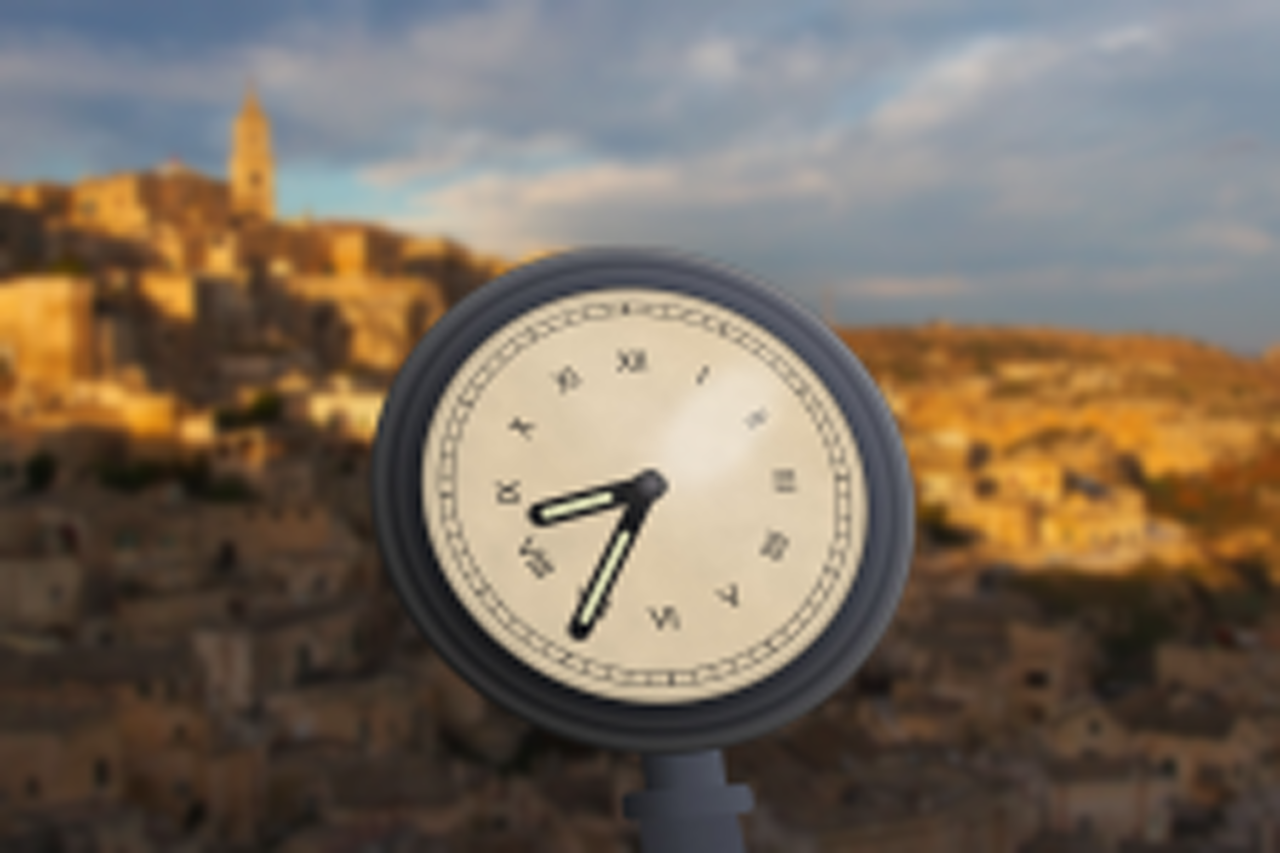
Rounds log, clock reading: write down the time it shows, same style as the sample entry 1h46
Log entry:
8h35
